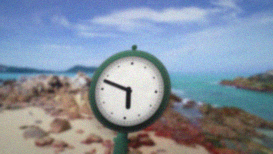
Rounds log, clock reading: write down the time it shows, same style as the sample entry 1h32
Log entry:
5h48
